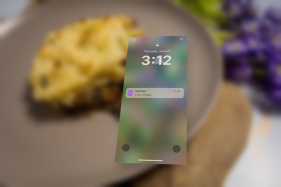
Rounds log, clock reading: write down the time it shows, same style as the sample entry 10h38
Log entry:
3h12
